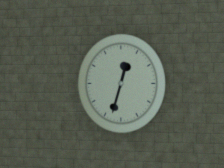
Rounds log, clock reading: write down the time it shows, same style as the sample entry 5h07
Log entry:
12h33
